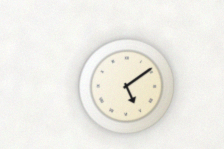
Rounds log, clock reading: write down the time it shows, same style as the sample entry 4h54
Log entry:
5h09
